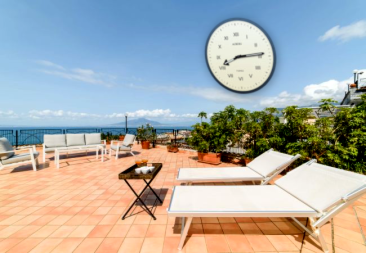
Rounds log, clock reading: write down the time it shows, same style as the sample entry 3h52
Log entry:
8h14
